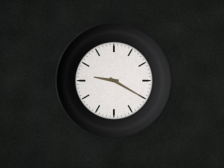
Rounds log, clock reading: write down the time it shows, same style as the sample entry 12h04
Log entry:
9h20
